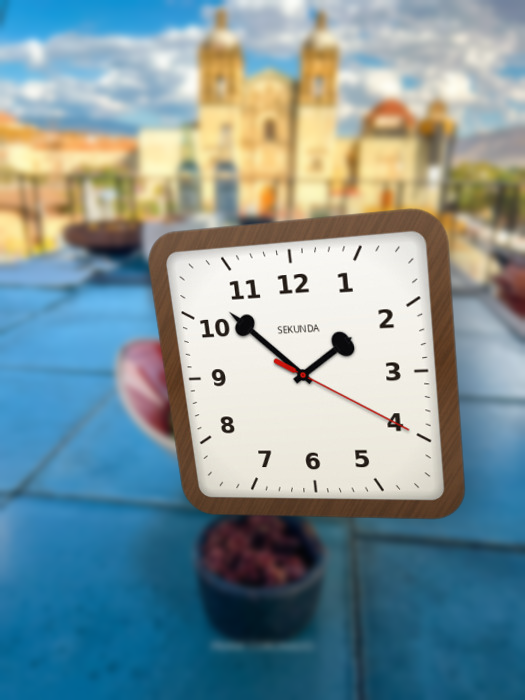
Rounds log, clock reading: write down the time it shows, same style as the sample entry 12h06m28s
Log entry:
1h52m20s
